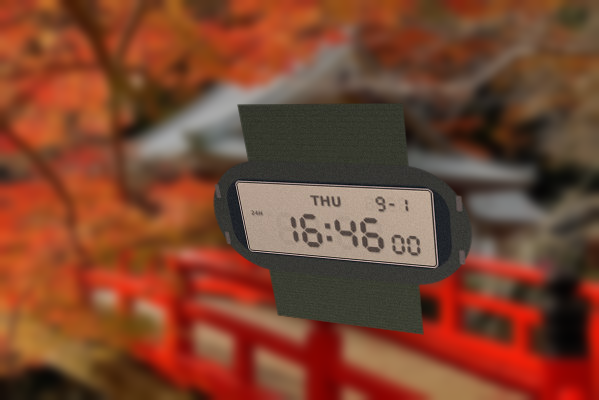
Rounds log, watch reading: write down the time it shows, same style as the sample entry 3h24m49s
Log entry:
16h46m00s
